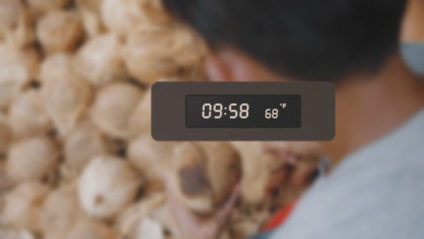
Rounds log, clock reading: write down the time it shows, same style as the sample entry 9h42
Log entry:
9h58
